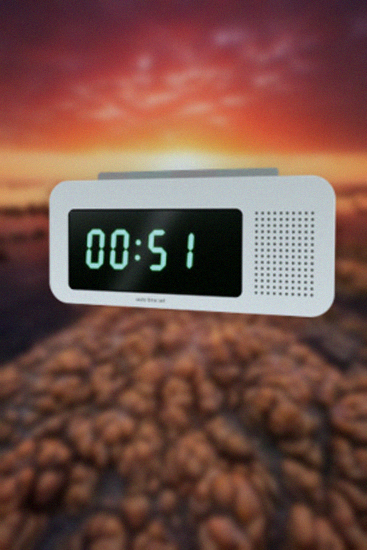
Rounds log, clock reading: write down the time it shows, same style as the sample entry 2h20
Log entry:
0h51
